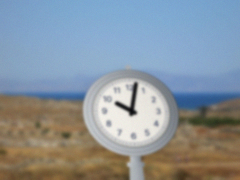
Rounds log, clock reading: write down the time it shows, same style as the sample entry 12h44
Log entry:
10h02
